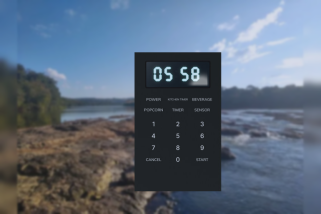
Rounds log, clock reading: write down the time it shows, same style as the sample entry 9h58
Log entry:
5h58
